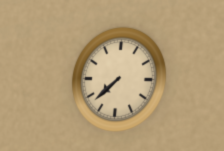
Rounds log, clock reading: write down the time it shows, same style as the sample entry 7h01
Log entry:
7h38
